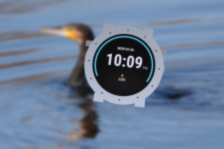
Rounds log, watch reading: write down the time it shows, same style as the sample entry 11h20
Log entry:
10h09
